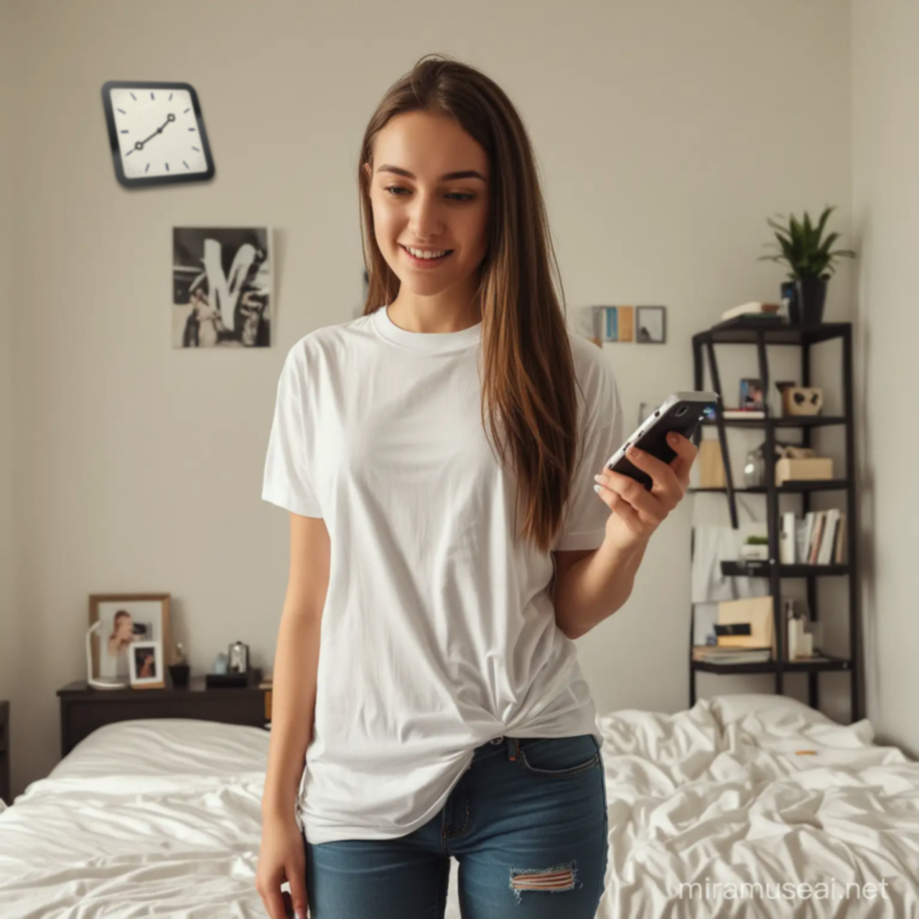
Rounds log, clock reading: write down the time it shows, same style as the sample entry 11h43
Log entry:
1h40
